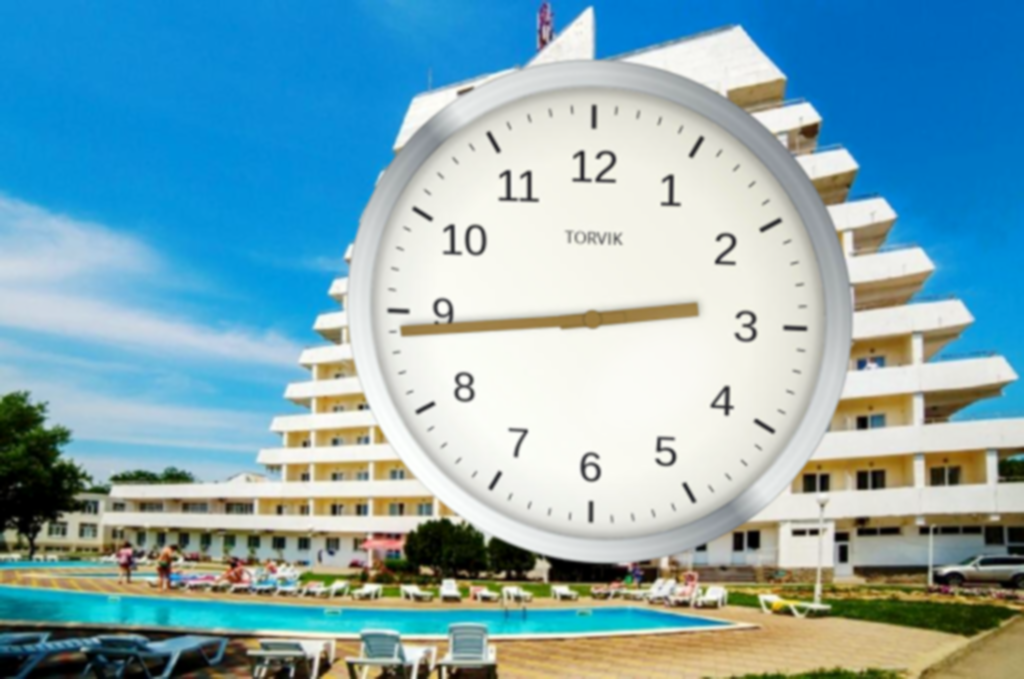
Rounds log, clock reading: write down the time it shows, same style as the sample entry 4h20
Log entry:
2h44
